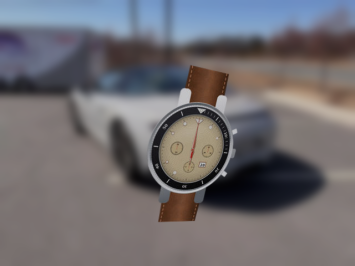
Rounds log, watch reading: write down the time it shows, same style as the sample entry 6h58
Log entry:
6h00
